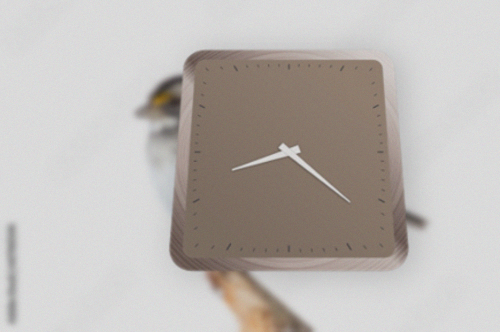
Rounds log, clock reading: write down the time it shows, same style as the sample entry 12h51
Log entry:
8h22
